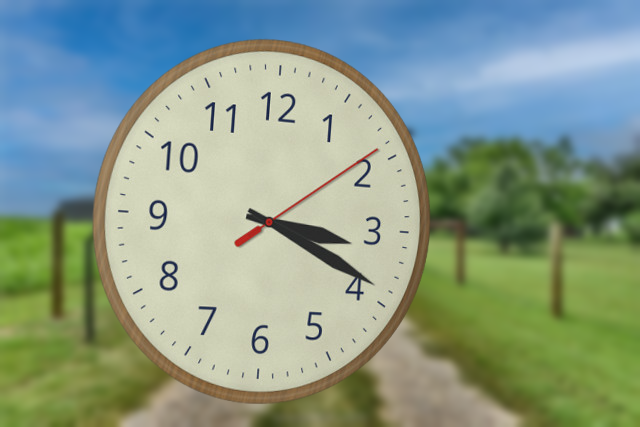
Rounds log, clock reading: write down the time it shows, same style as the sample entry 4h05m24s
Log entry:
3h19m09s
